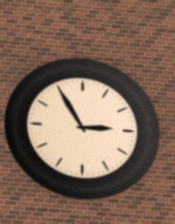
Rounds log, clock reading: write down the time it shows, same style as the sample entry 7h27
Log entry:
2h55
